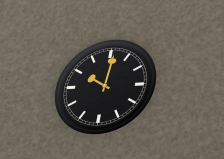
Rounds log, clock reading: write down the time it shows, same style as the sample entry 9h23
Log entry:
10h01
